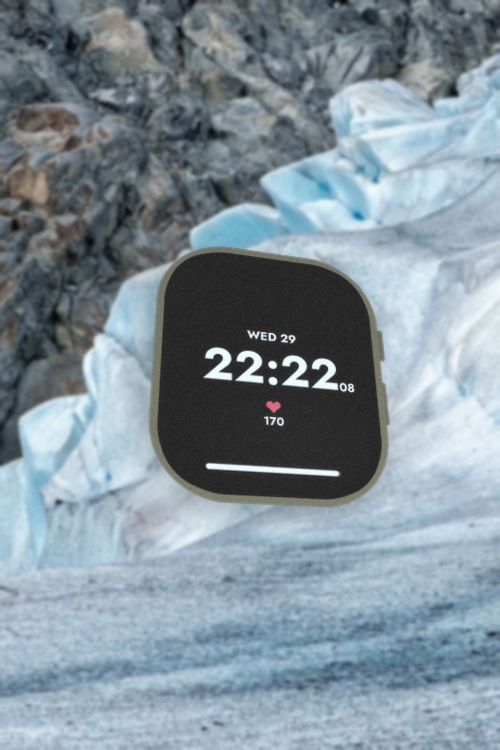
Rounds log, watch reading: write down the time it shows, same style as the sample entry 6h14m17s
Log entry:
22h22m08s
